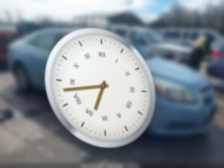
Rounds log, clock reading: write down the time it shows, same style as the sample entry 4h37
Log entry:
6h43
